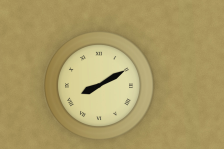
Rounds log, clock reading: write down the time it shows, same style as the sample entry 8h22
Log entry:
8h10
